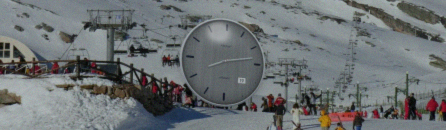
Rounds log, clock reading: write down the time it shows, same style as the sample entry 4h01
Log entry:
8h13
